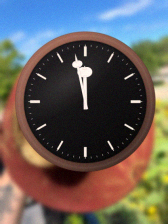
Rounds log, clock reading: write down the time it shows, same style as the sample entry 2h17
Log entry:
11h58
